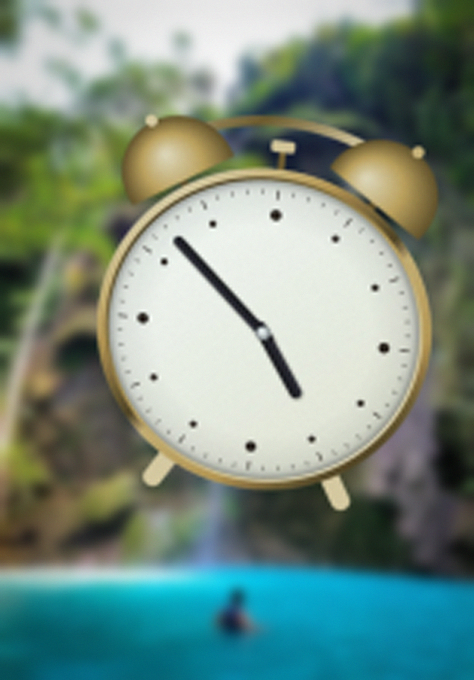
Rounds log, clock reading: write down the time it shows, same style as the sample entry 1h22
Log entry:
4h52
